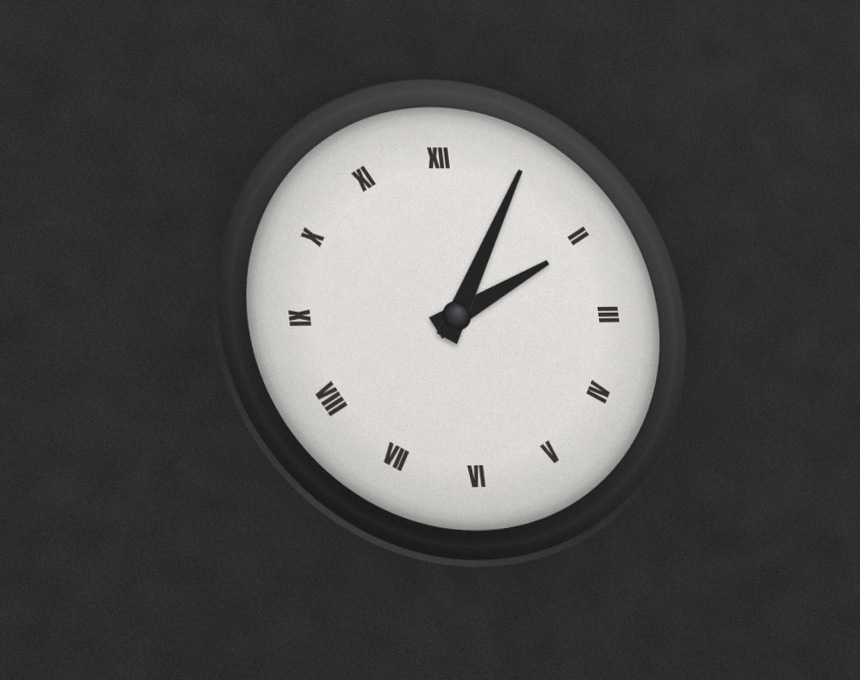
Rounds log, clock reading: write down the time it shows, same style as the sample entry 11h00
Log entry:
2h05
